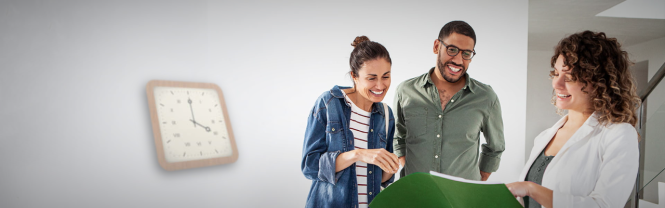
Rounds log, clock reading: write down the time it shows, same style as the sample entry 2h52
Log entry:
4h00
